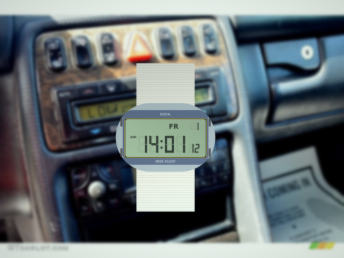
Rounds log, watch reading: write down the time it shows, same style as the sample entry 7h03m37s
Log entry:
14h01m12s
